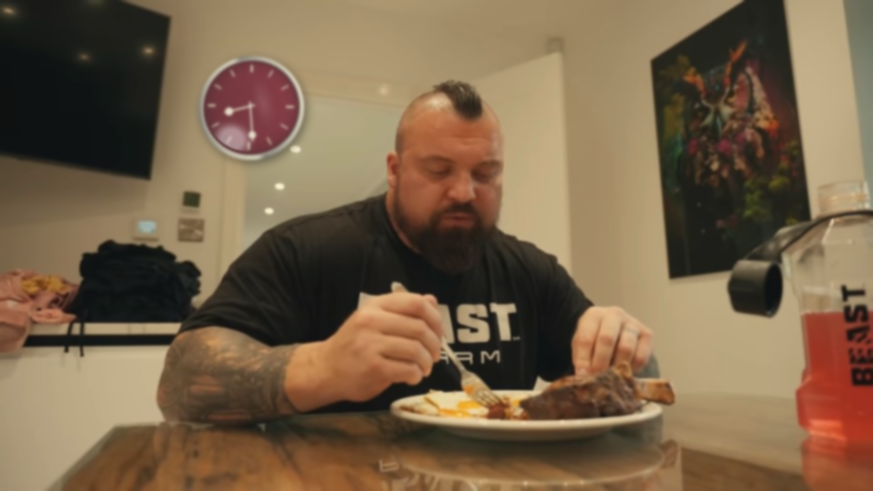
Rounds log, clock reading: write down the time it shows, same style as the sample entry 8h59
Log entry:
8h29
